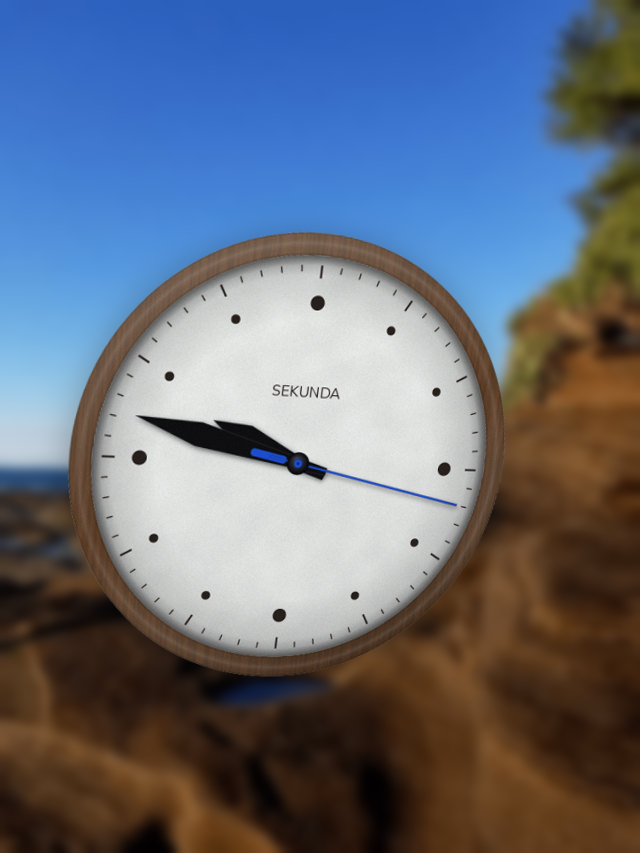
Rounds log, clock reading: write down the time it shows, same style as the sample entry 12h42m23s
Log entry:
9h47m17s
